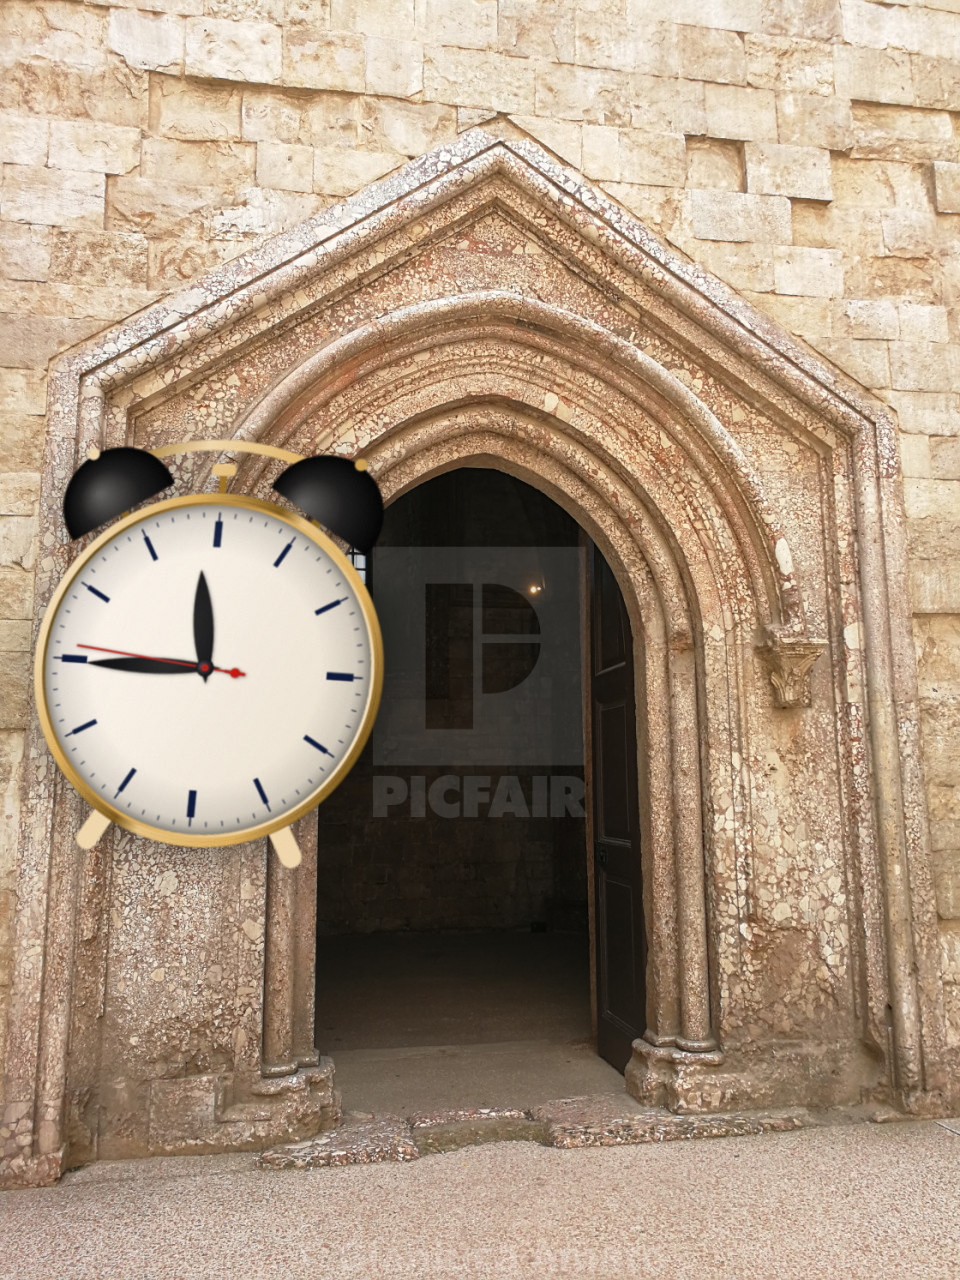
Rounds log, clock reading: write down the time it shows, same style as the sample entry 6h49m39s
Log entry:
11h44m46s
